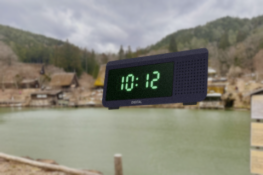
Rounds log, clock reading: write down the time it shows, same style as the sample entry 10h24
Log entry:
10h12
